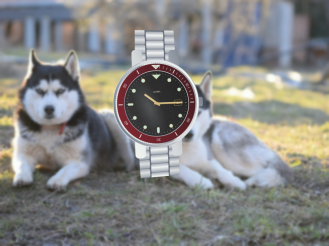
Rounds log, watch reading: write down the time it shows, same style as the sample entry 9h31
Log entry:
10h15
